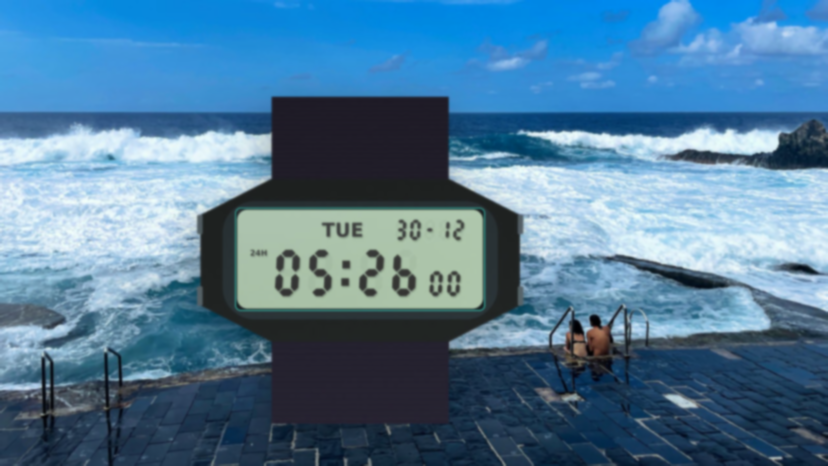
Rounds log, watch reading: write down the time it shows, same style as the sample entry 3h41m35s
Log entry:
5h26m00s
